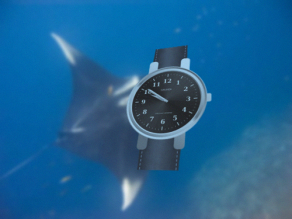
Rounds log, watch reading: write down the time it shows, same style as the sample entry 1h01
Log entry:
9h51
